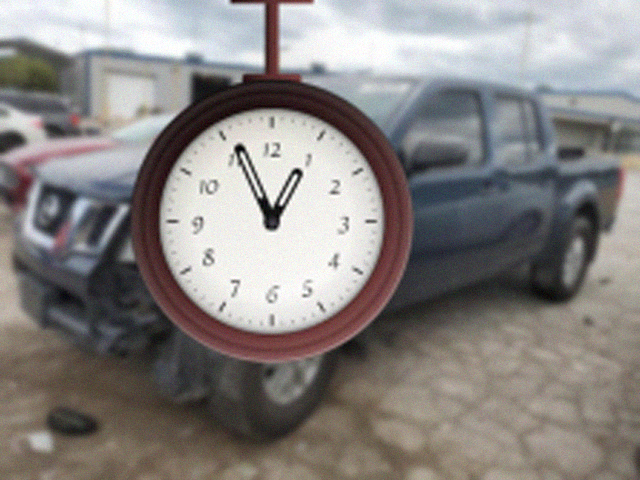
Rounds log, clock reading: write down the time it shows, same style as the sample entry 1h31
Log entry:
12h56
